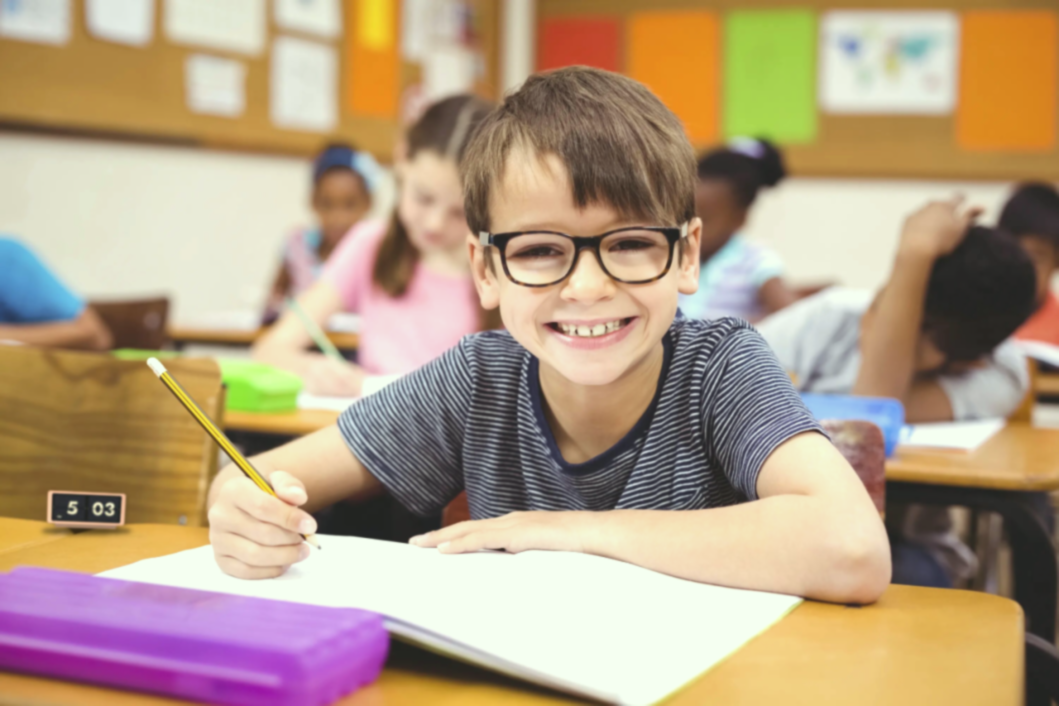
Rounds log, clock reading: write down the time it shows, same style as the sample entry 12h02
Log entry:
5h03
